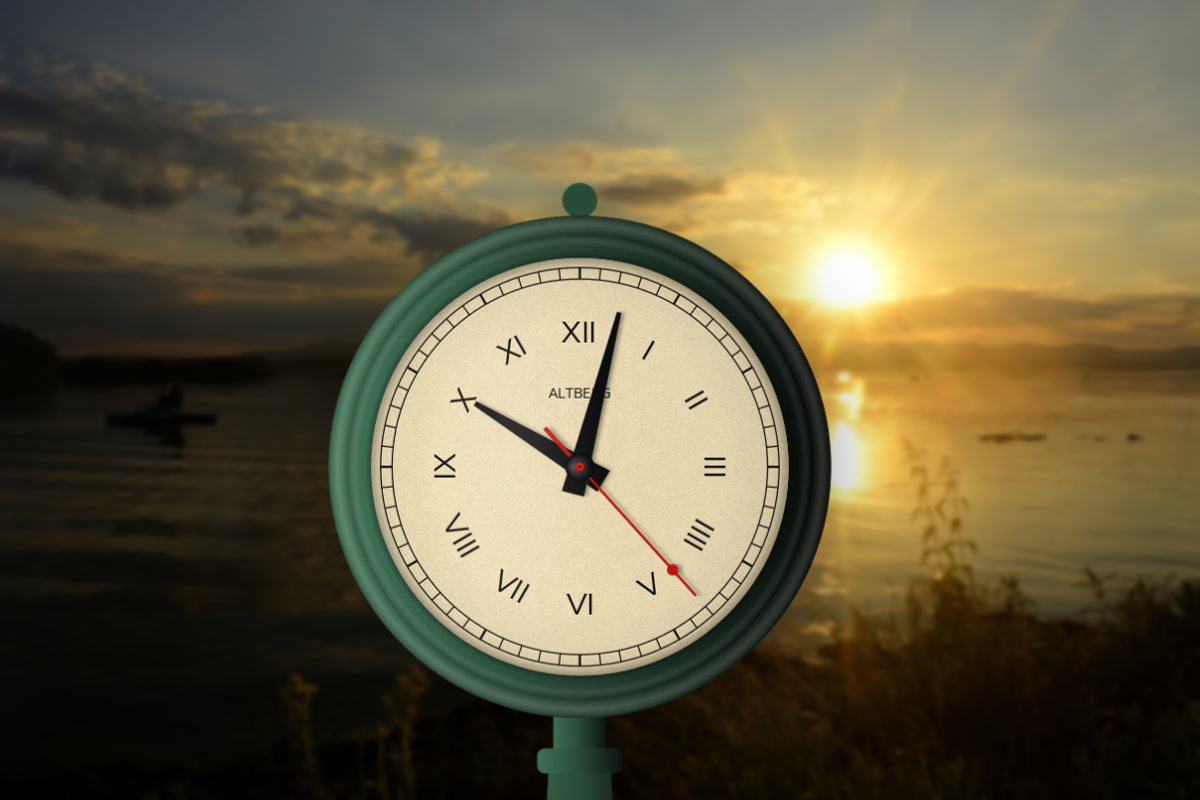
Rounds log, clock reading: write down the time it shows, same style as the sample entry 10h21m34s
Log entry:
10h02m23s
